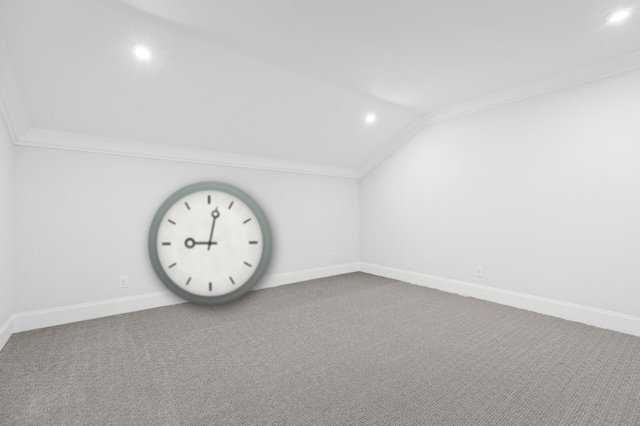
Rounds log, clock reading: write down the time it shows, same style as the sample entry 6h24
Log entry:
9h02
